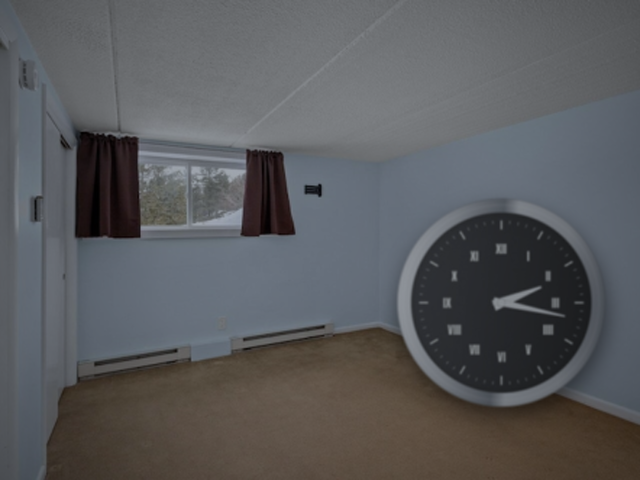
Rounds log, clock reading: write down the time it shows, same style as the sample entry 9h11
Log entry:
2h17
